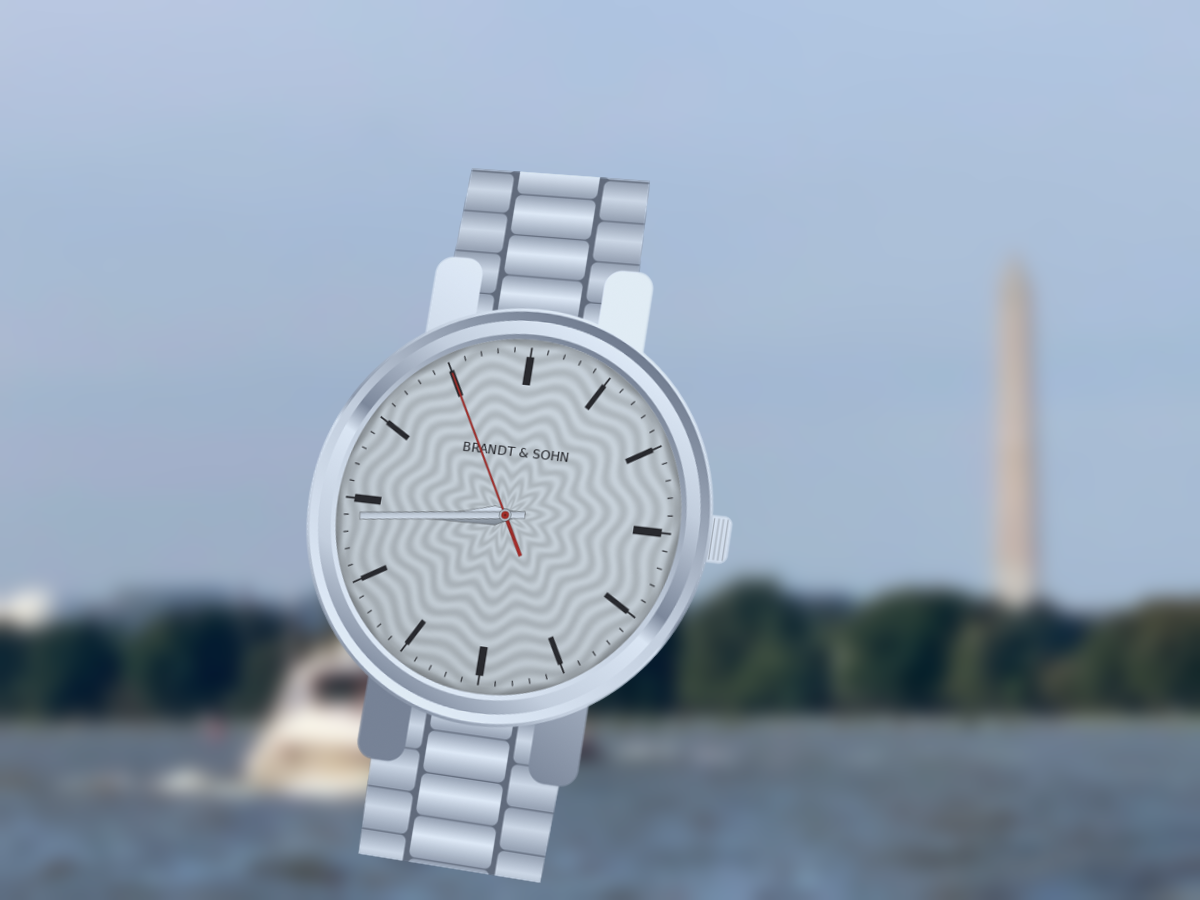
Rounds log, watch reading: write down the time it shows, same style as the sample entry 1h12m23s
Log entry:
8h43m55s
